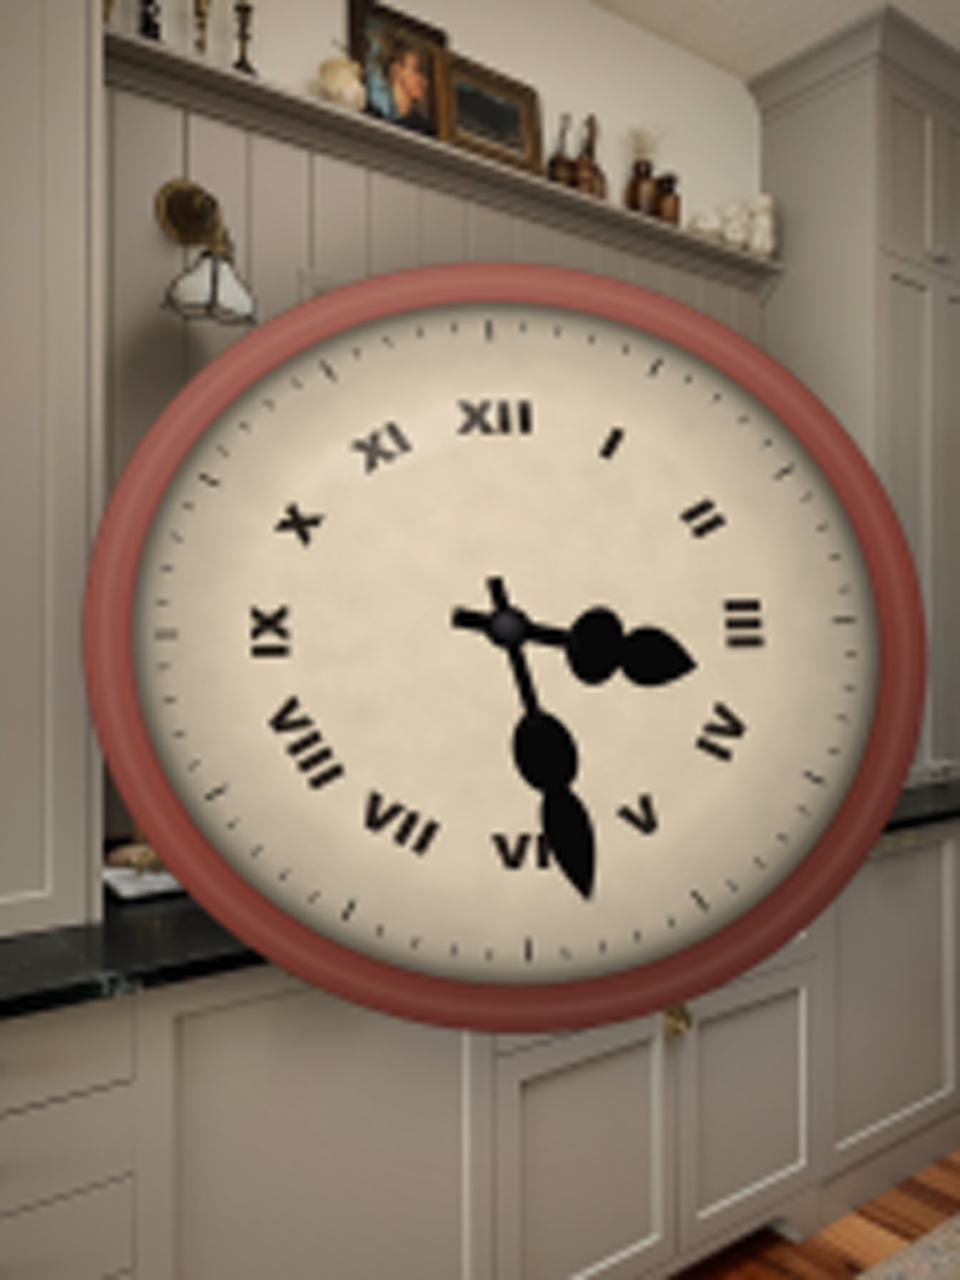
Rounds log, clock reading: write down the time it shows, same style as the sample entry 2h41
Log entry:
3h28
